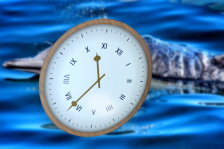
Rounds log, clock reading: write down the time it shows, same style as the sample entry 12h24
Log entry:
10h32
